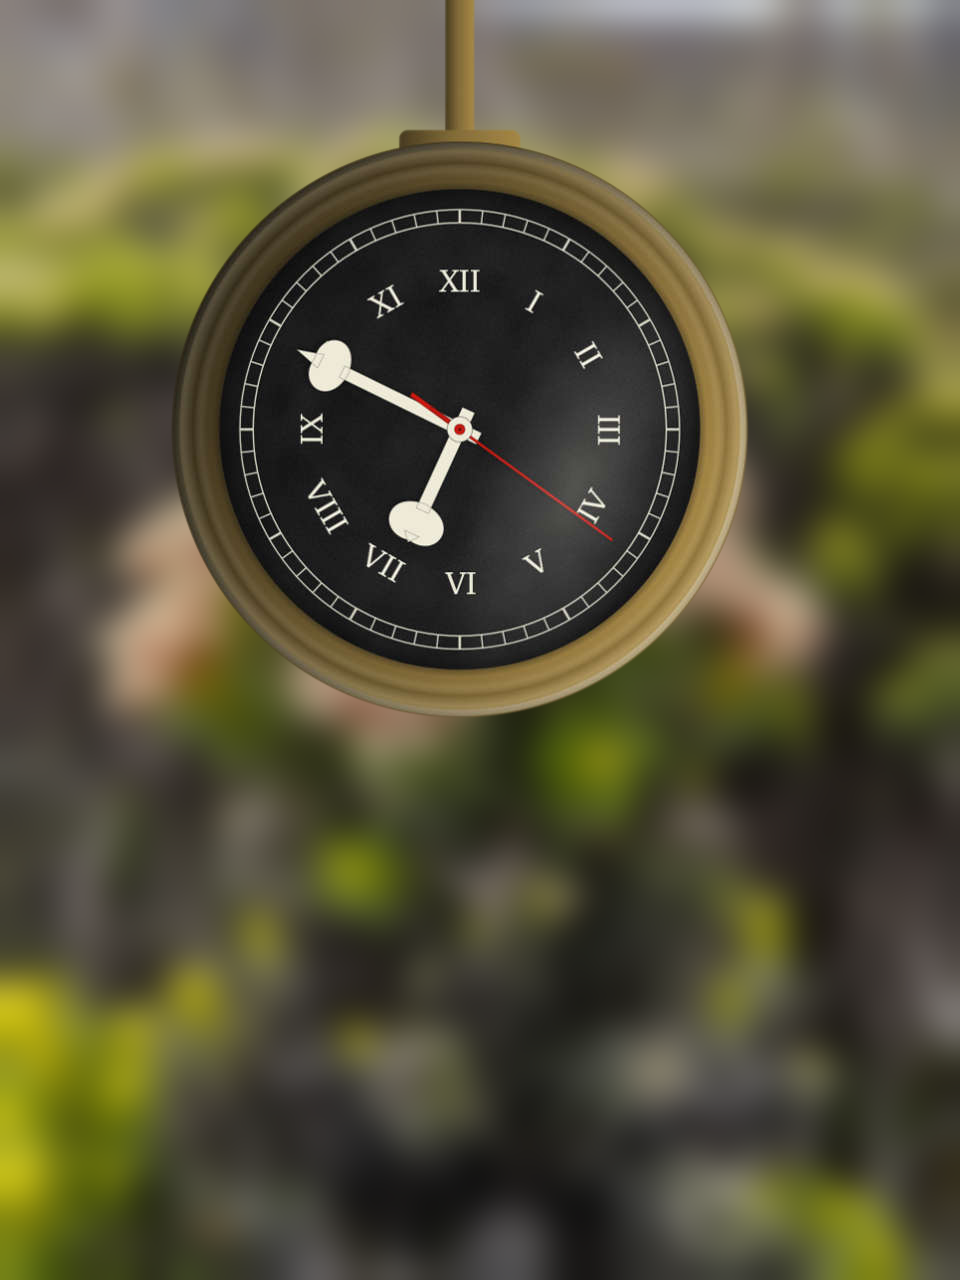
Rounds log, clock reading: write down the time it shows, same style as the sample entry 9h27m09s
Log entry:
6h49m21s
